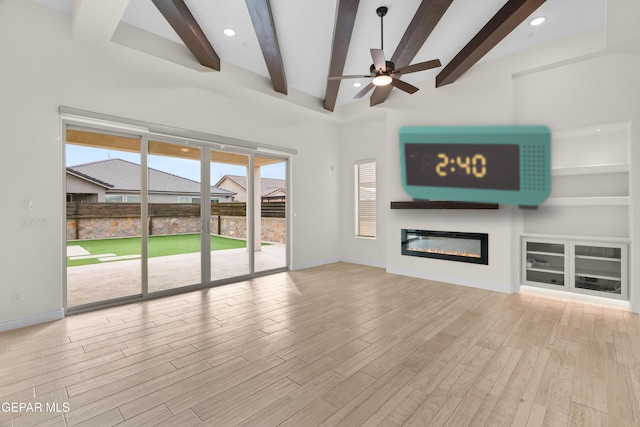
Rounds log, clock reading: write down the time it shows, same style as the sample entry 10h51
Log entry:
2h40
